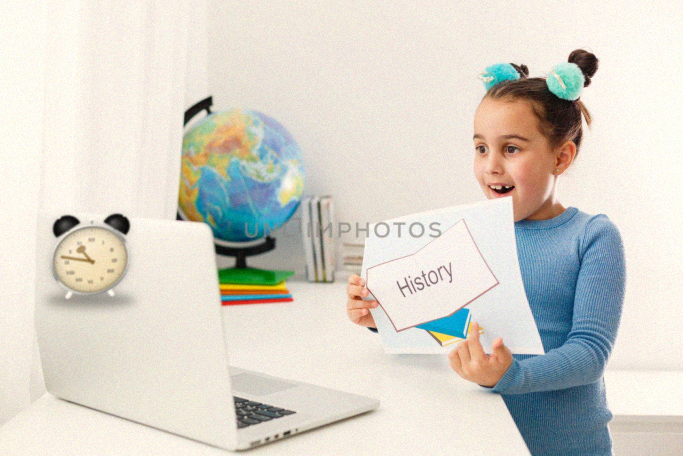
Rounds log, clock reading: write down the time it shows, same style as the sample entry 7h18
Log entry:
10h47
